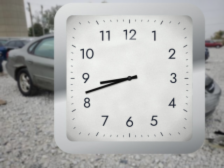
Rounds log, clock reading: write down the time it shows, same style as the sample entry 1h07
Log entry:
8h42
